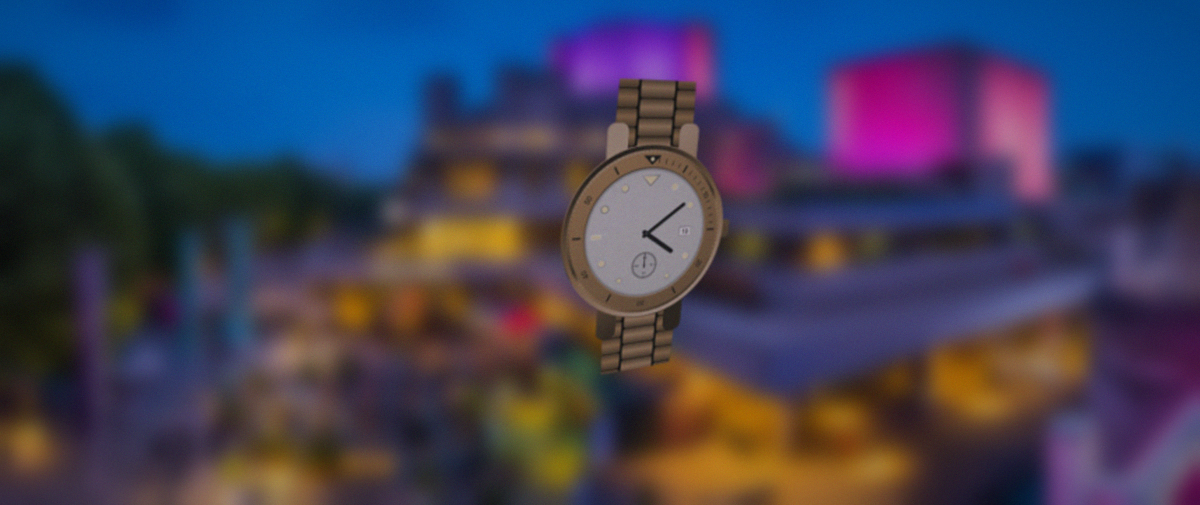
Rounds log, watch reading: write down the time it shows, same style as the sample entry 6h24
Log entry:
4h09
